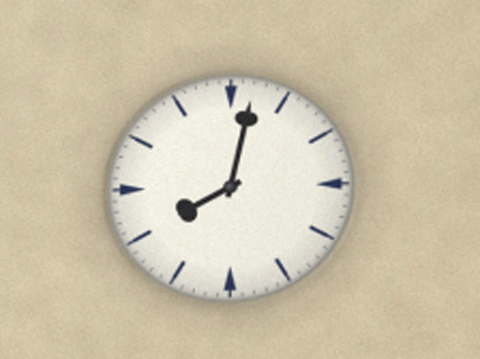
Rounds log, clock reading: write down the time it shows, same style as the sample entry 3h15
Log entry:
8h02
